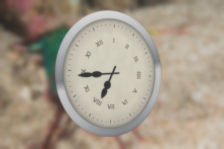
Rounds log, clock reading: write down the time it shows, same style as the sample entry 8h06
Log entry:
7h49
